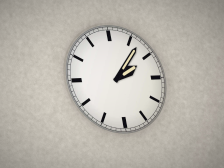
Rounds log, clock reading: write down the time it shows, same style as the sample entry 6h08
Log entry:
2h07
